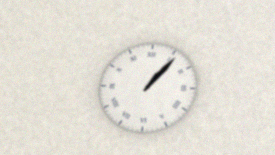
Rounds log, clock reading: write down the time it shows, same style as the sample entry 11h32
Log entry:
1h06
